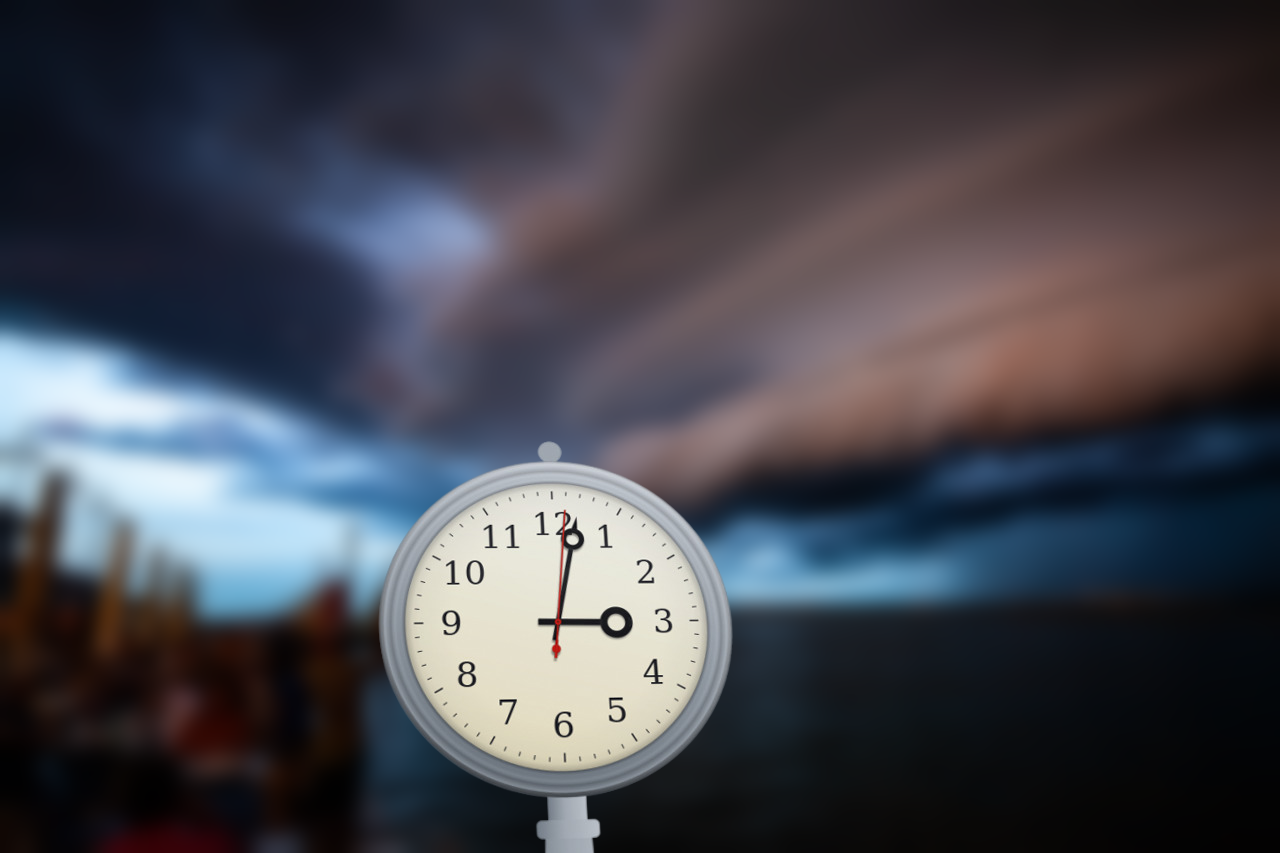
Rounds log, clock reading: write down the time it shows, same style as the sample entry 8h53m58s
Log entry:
3h02m01s
